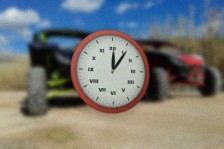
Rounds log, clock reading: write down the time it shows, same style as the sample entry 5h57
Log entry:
12h06
